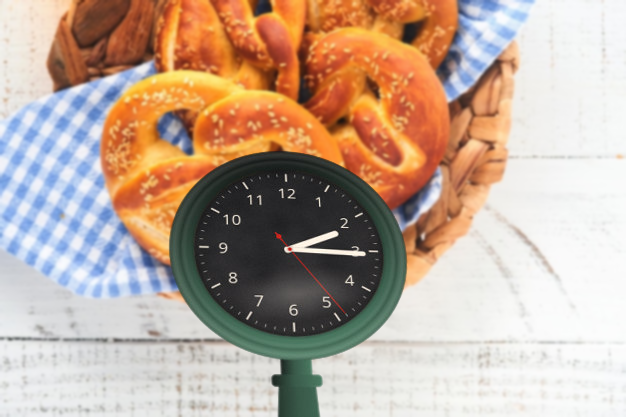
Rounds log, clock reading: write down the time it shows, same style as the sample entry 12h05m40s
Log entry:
2h15m24s
